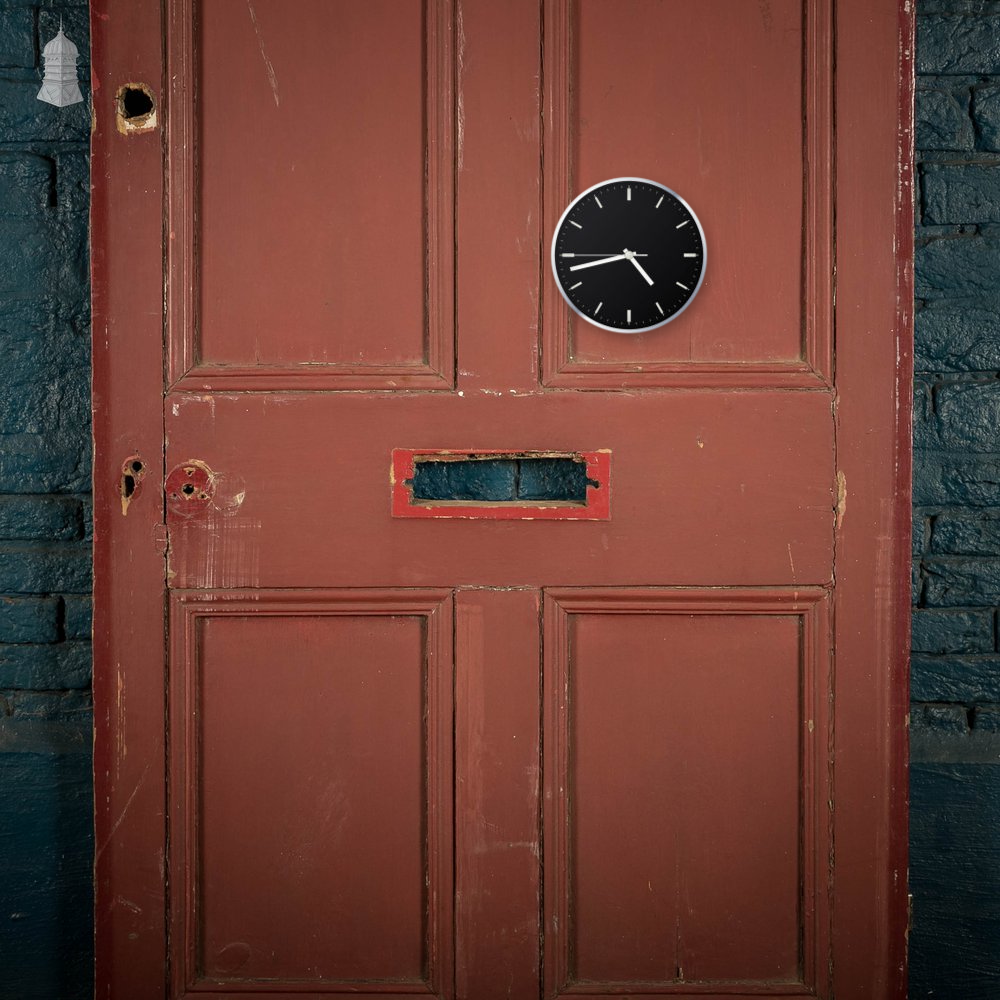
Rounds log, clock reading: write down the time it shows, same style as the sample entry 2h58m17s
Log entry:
4h42m45s
